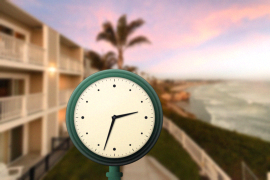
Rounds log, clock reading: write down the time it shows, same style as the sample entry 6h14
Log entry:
2h33
